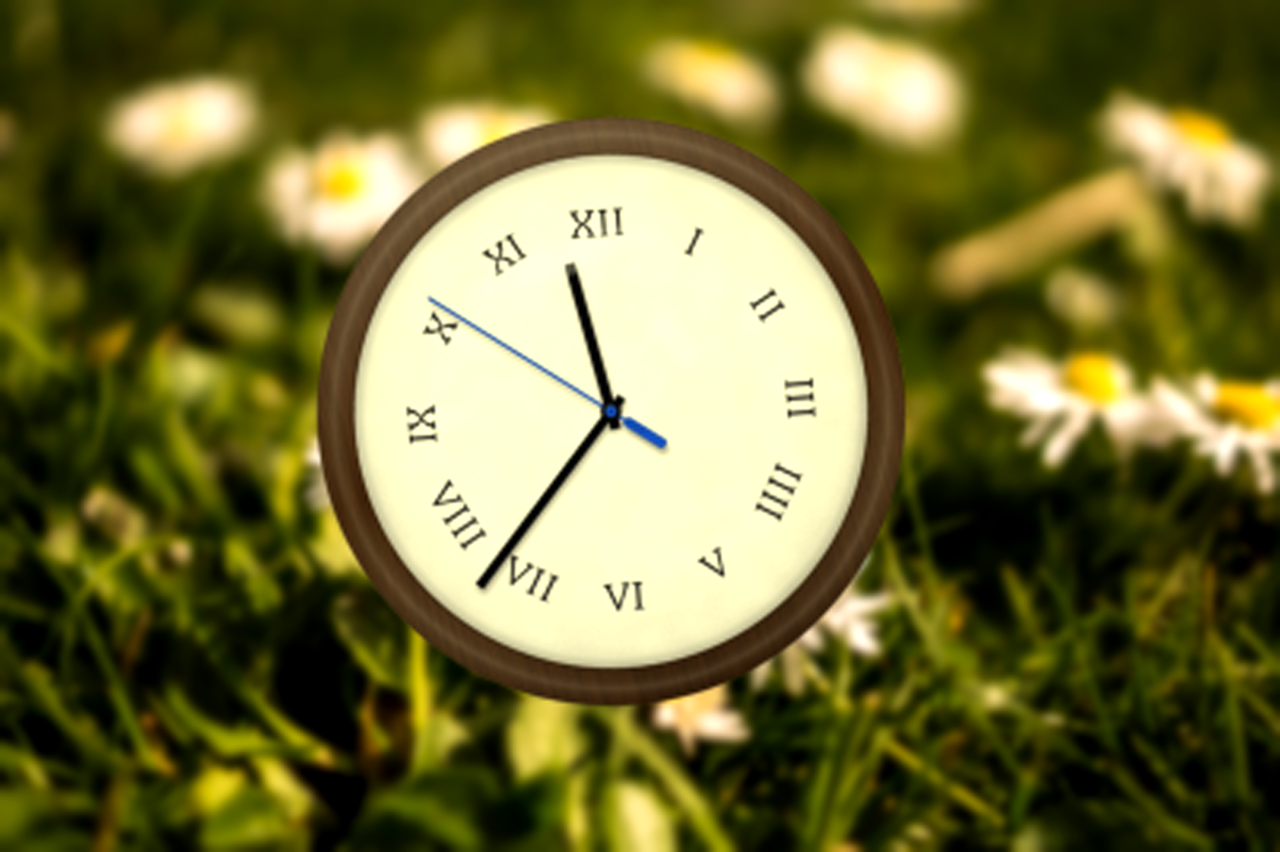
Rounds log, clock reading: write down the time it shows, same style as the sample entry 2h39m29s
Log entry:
11h36m51s
